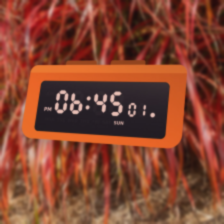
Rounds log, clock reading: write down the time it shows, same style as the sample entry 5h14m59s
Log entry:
6h45m01s
